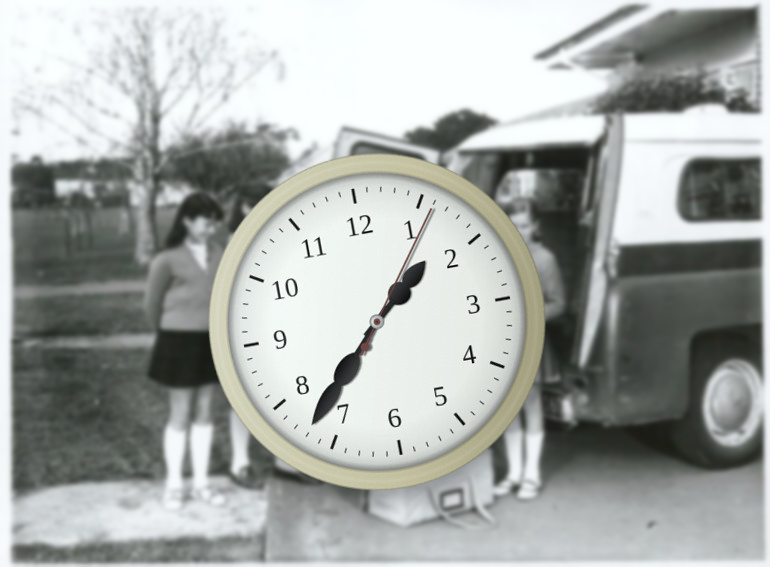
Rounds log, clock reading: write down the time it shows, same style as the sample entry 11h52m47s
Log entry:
1h37m06s
